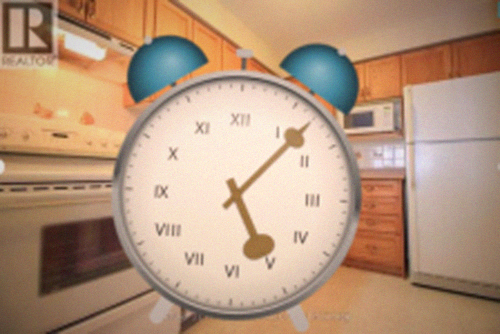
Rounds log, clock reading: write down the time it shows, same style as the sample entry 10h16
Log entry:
5h07
